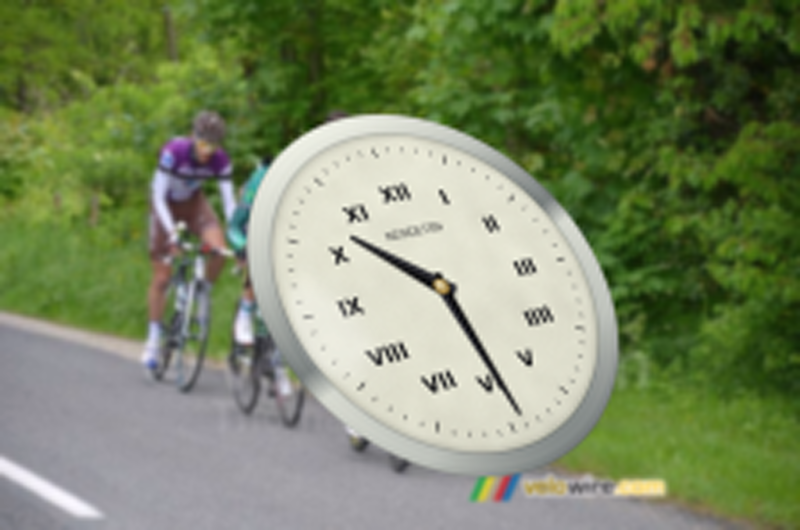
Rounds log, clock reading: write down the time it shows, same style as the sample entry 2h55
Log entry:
10h29
